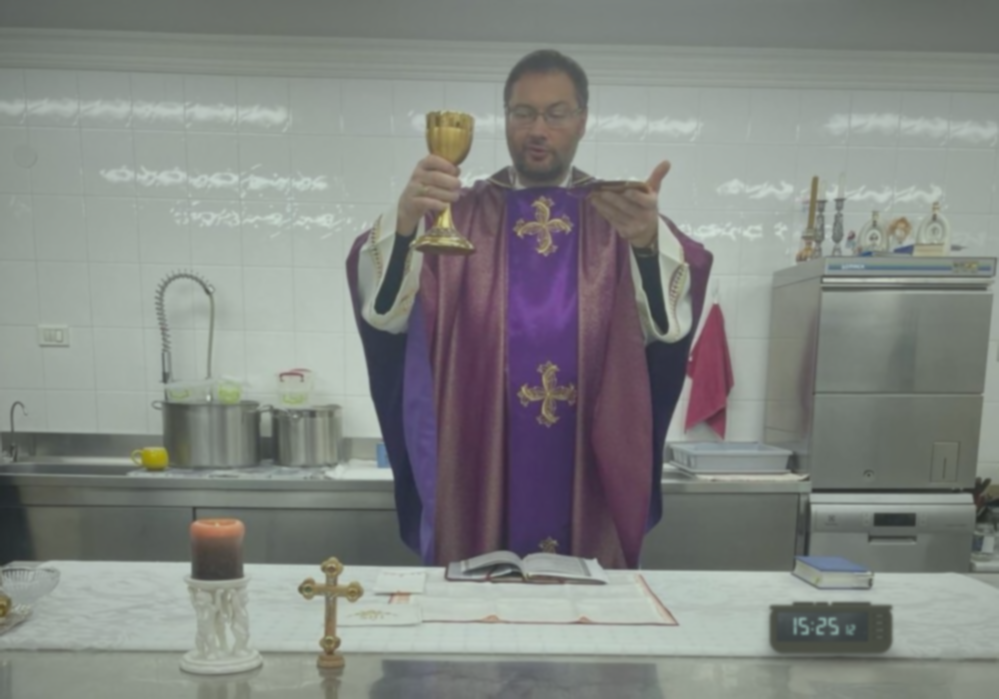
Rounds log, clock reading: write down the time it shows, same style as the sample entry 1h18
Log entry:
15h25
